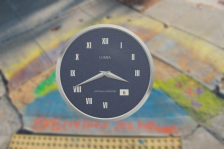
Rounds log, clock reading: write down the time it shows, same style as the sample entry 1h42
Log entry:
3h41
